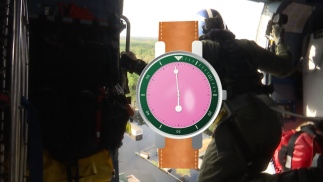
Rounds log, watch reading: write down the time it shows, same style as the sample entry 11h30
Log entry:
5h59
